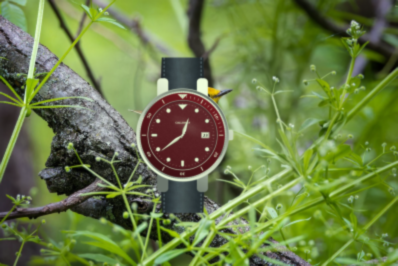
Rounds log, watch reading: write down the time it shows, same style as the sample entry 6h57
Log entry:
12h39
